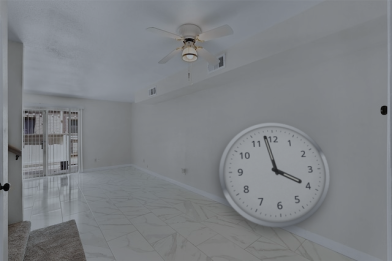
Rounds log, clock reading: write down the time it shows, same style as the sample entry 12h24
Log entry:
3h58
